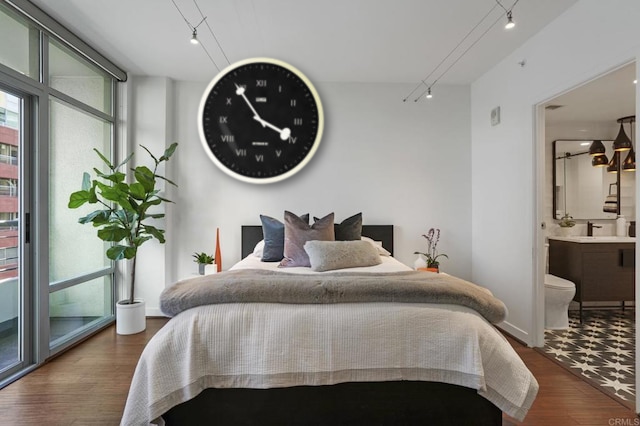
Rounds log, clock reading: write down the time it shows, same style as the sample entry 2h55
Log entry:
3h54
